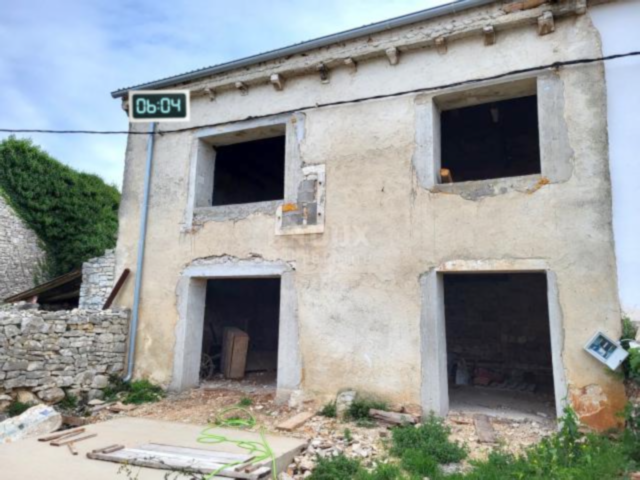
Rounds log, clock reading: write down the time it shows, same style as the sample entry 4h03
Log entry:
6h04
